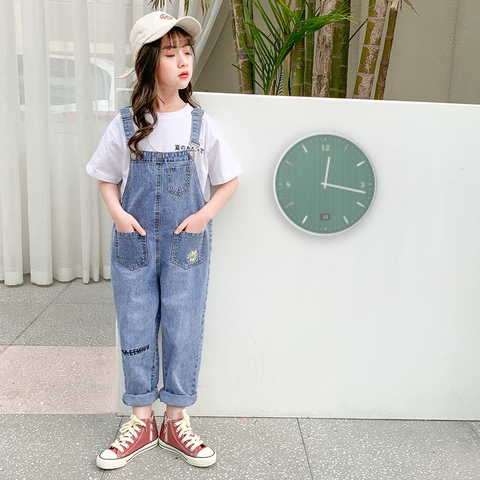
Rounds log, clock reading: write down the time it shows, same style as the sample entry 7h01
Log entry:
12h17
